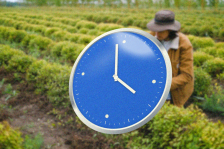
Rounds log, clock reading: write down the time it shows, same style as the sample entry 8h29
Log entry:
3h58
